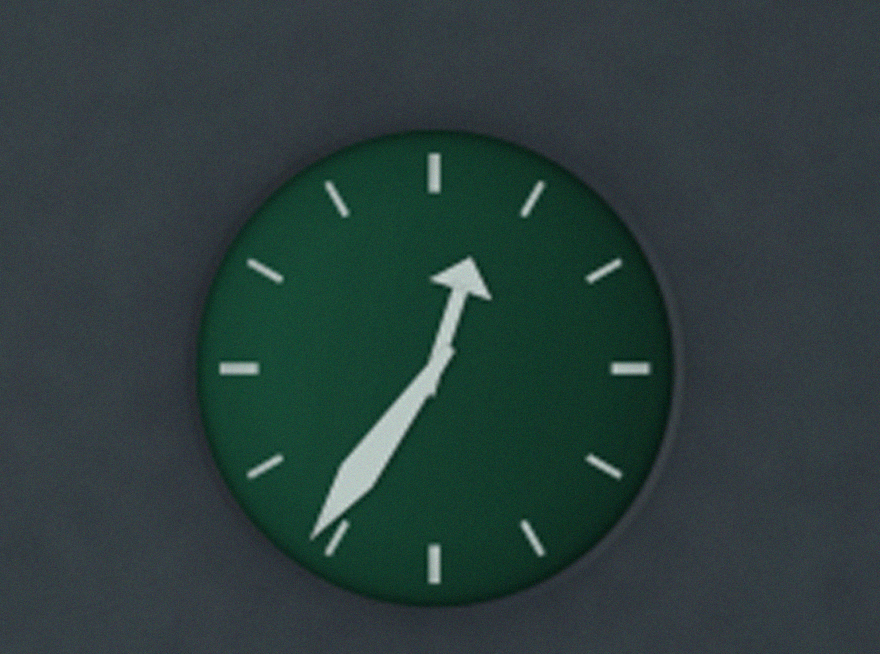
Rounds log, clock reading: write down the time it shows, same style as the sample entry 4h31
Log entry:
12h36
